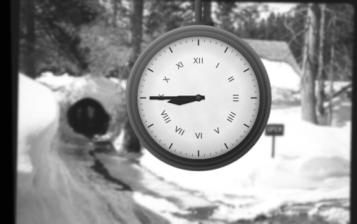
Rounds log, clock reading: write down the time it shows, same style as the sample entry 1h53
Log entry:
8h45
